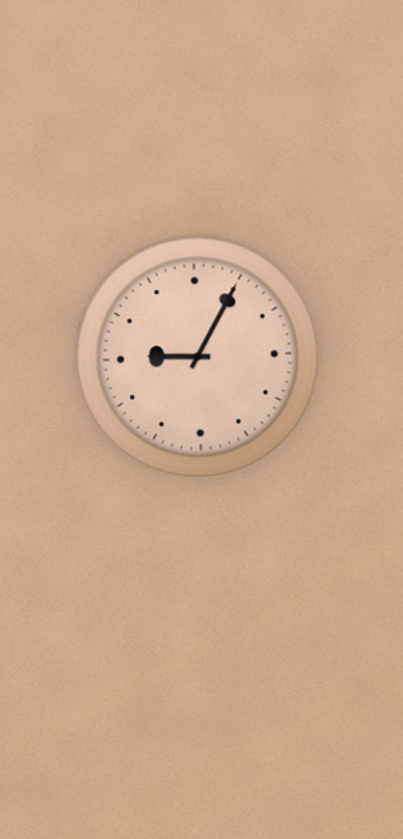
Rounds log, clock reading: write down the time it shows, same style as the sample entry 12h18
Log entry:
9h05
